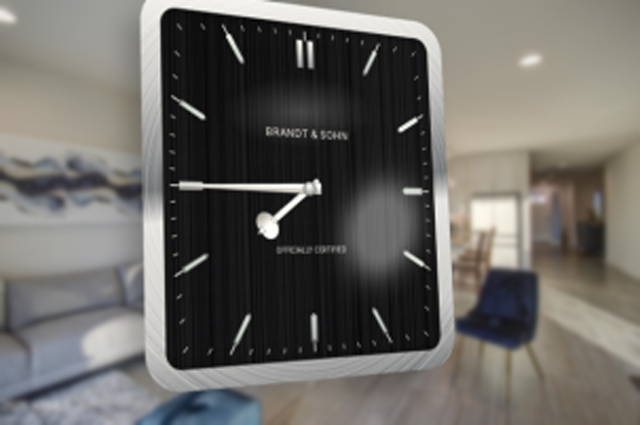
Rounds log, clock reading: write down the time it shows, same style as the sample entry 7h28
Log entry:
7h45
